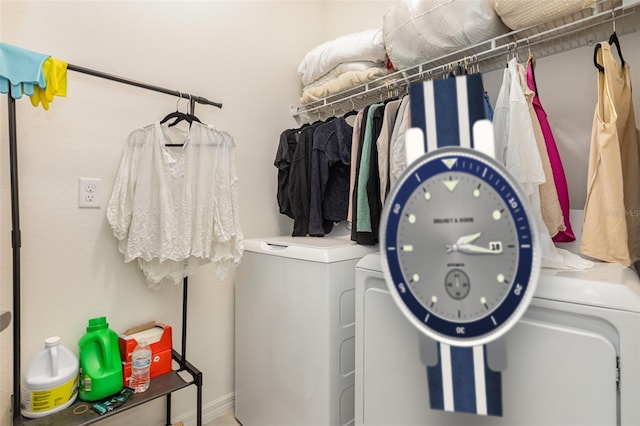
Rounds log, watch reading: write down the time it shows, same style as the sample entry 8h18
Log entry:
2h16
